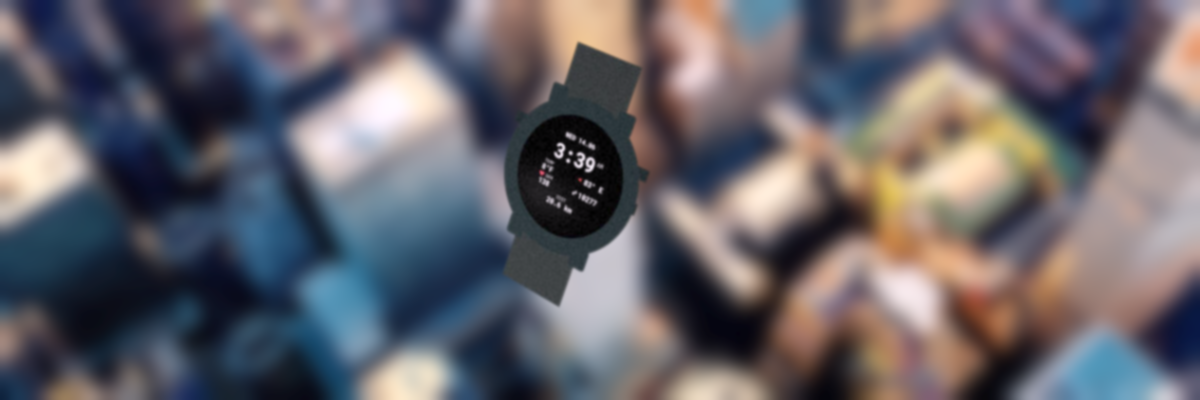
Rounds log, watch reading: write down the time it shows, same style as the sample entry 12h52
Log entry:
3h39
